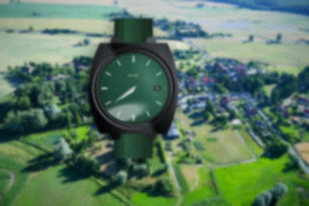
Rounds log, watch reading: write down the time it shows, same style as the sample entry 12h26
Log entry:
7h39
